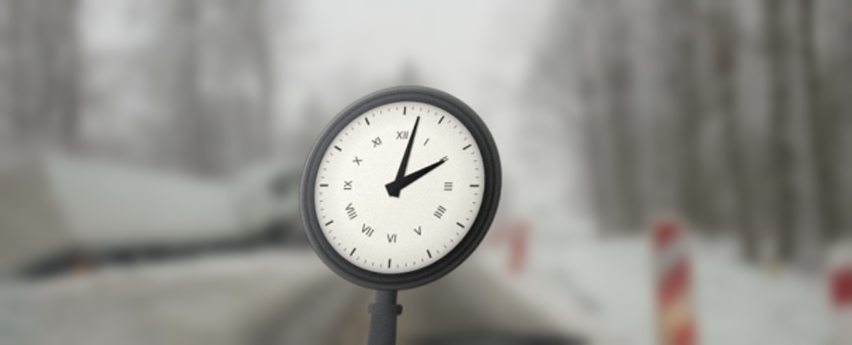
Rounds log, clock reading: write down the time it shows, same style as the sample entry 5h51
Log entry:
2h02
